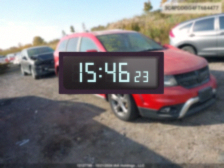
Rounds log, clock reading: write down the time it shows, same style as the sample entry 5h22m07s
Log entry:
15h46m23s
